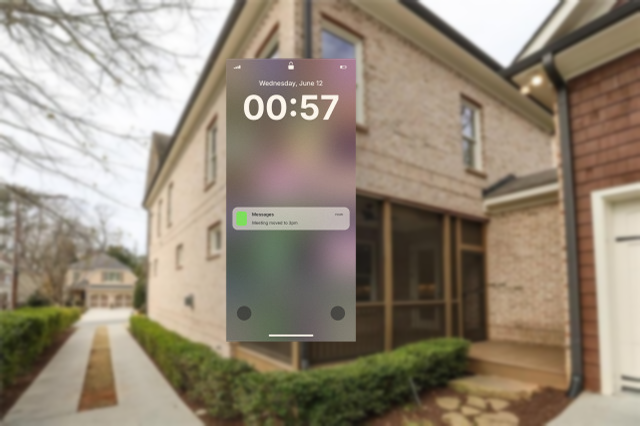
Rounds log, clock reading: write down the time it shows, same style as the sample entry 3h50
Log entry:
0h57
